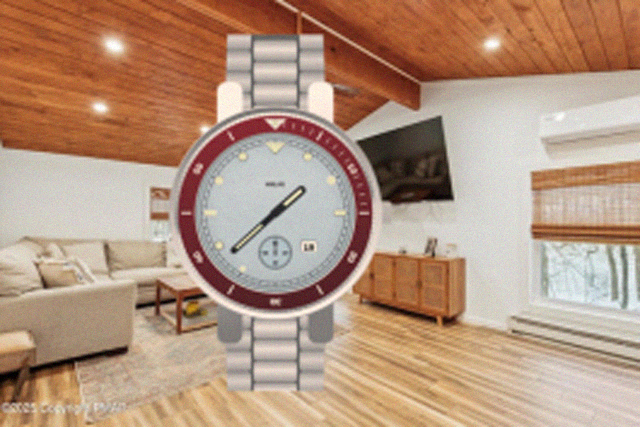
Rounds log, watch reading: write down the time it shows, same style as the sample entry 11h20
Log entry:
1h38
